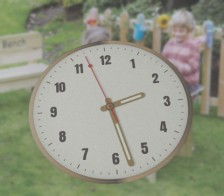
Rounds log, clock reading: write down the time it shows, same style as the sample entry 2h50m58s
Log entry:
2h27m57s
